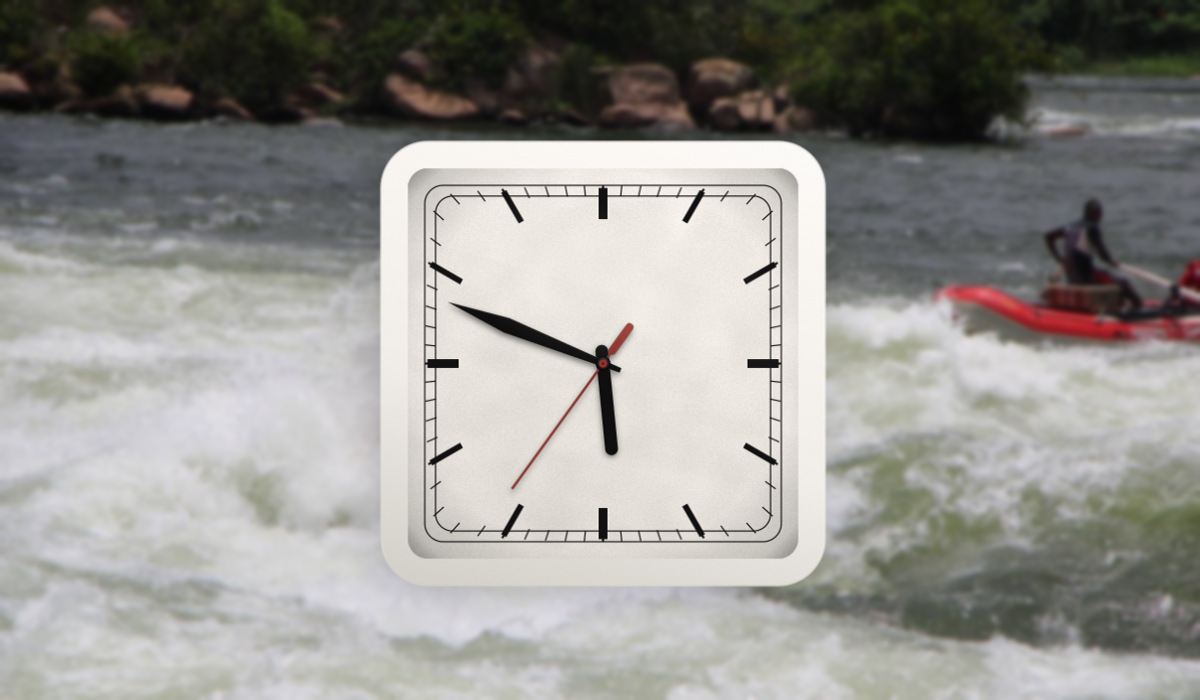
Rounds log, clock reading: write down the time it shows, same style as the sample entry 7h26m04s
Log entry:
5h48m36s
